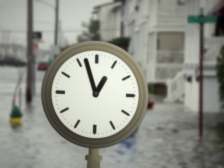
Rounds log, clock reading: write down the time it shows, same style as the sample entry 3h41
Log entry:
12h57
